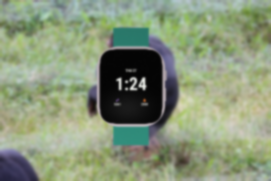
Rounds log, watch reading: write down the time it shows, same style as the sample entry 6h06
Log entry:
1h24
